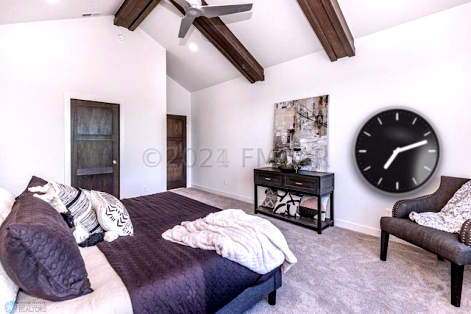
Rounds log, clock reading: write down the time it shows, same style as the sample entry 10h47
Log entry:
7h12
